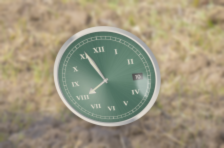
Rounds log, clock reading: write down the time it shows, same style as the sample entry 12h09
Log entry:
7h56
